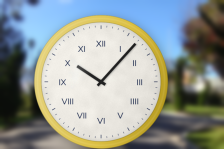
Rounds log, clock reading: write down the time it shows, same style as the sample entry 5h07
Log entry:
10h07
